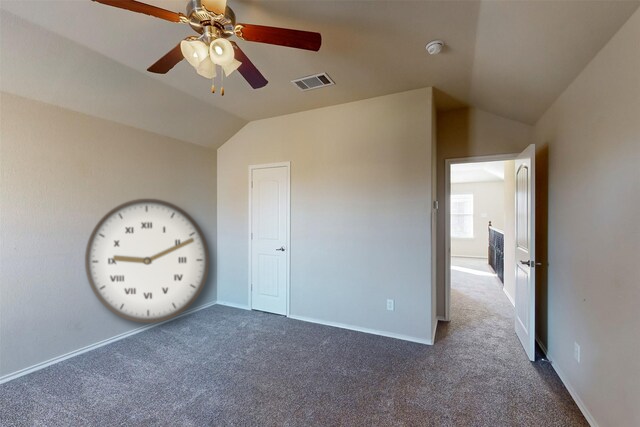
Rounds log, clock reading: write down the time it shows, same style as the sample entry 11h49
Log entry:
9h11
